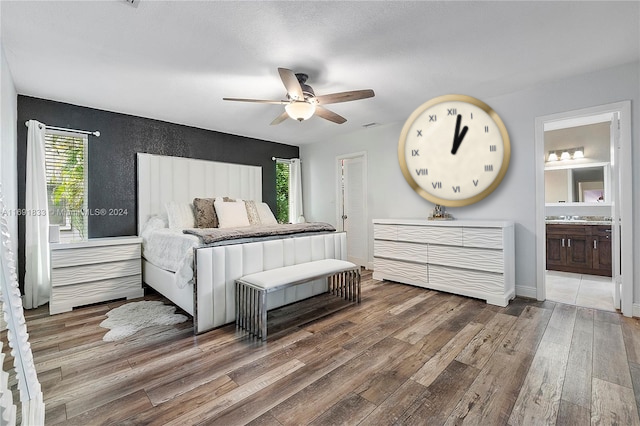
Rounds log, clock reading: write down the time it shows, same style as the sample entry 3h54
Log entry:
1h02
